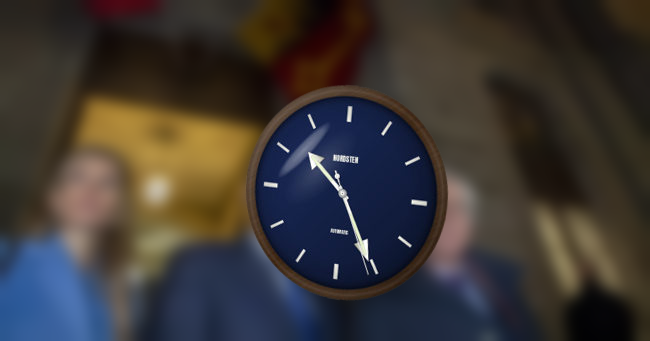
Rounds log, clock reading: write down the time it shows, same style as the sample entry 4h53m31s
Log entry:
10h25m26s
